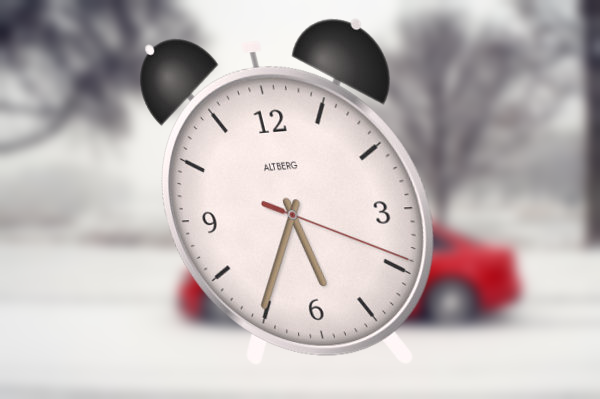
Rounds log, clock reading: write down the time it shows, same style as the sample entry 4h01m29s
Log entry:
5h35m19s
